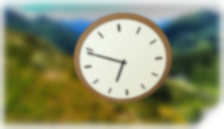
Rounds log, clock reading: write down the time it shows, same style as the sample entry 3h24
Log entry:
6h49
